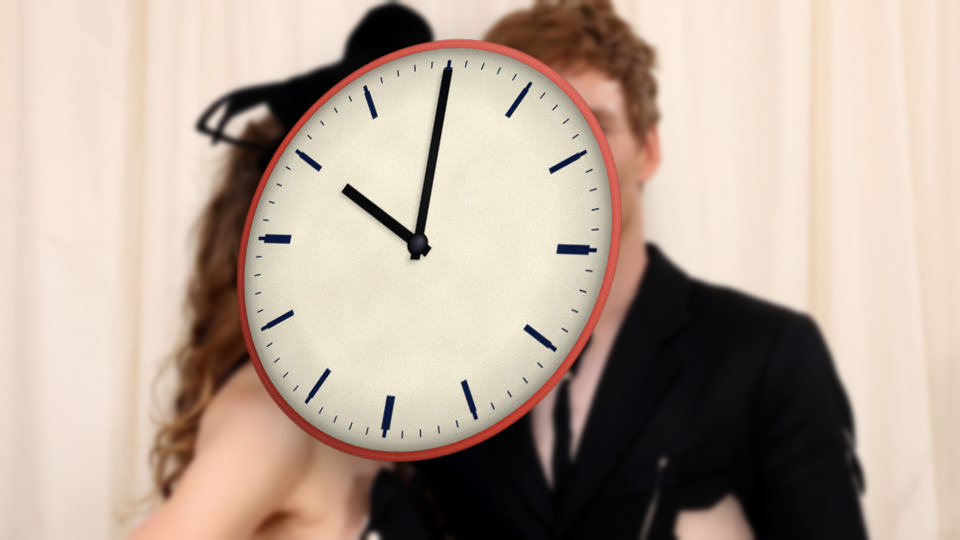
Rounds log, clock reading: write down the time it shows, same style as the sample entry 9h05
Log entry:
10h00
